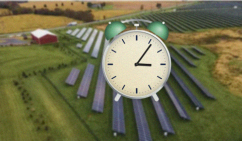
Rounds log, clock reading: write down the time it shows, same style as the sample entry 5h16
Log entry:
3h06
